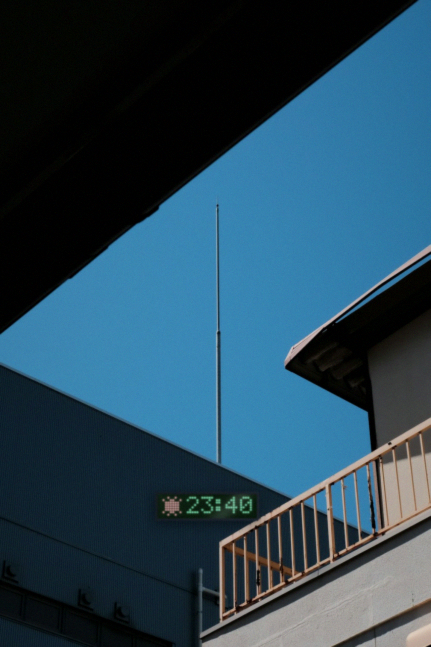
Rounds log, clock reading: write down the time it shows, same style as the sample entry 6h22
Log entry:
23h40
